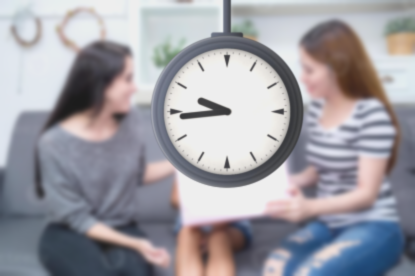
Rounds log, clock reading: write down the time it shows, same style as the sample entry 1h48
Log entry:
9h44
